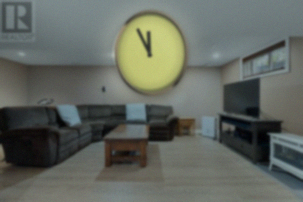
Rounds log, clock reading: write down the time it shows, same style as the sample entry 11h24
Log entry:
11h55
